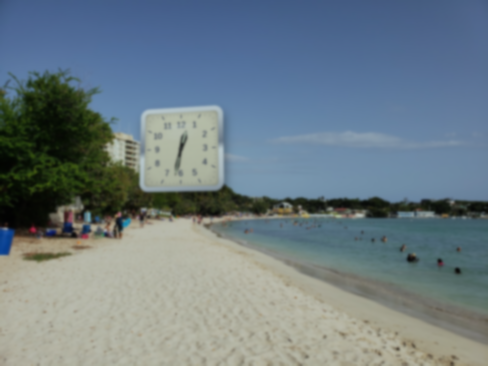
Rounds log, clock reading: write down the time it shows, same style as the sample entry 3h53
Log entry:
12h32
